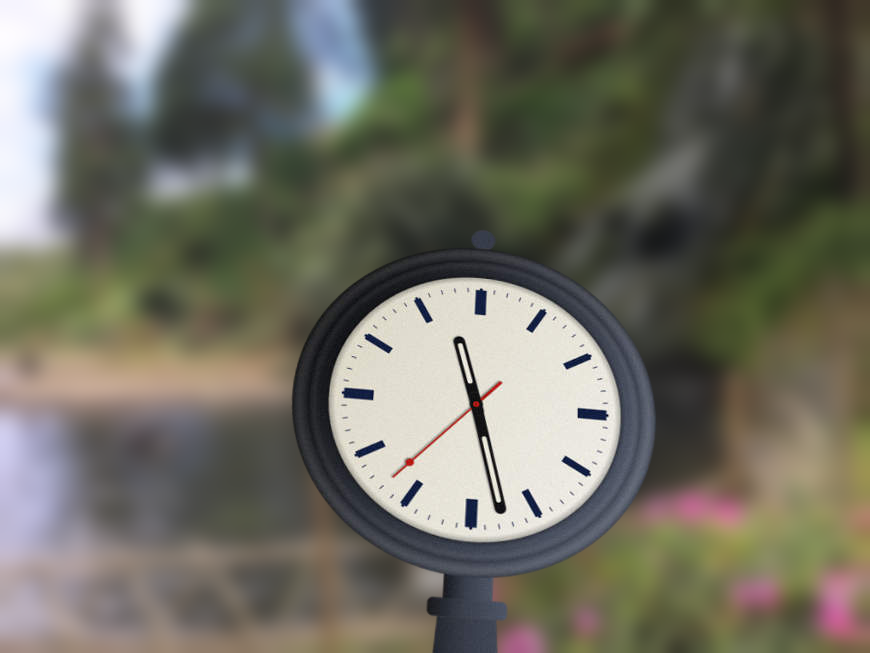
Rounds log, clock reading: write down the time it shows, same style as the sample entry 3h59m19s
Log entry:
11h27m37s
